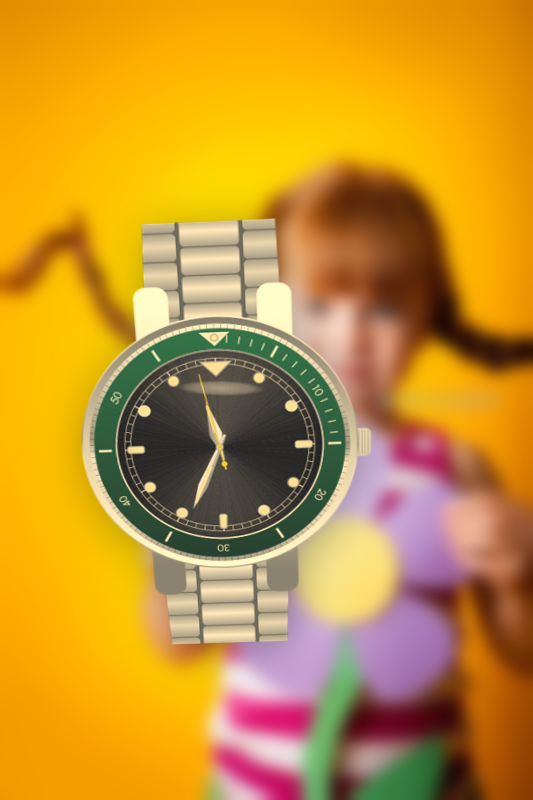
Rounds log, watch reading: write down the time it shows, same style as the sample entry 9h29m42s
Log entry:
11h33m58s
